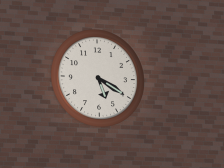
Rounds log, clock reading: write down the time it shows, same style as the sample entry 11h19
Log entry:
5h20
